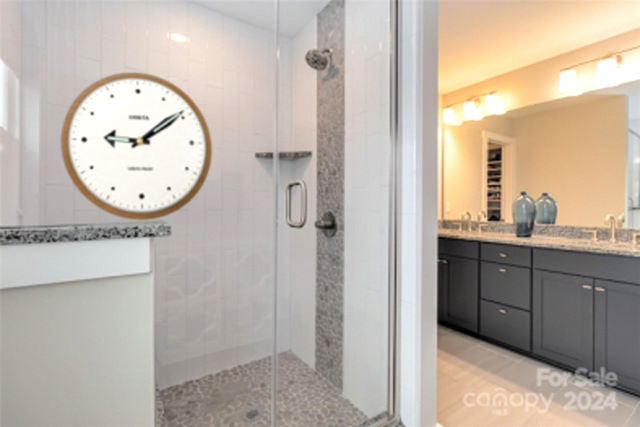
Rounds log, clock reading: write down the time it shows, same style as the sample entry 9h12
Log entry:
9h09
